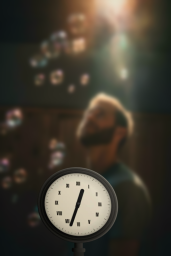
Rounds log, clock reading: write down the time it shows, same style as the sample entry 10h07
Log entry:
12h33
